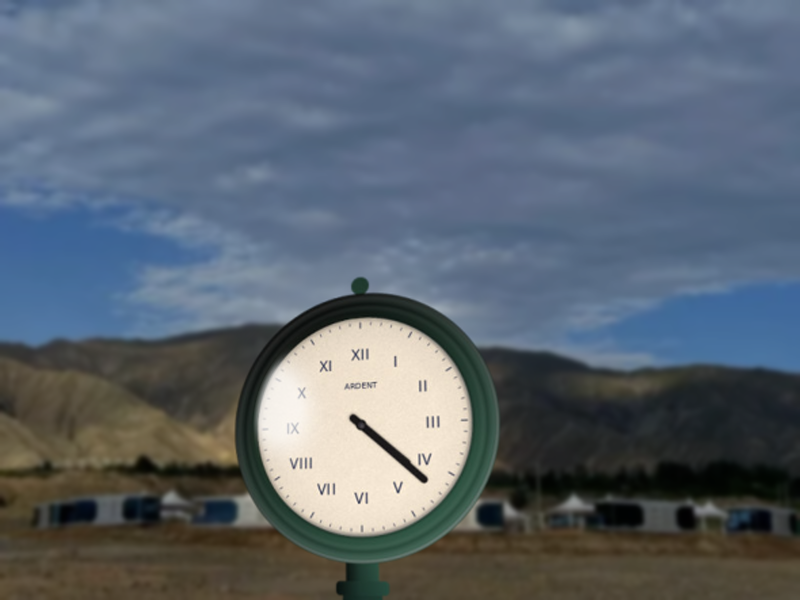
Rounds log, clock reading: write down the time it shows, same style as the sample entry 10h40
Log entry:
4h22
